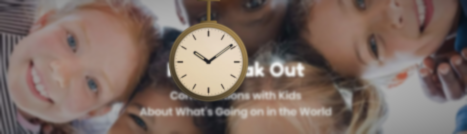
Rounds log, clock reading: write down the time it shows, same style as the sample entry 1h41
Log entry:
10h09
